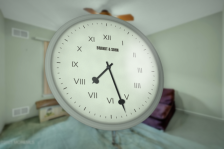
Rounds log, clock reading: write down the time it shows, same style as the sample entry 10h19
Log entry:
7h27
